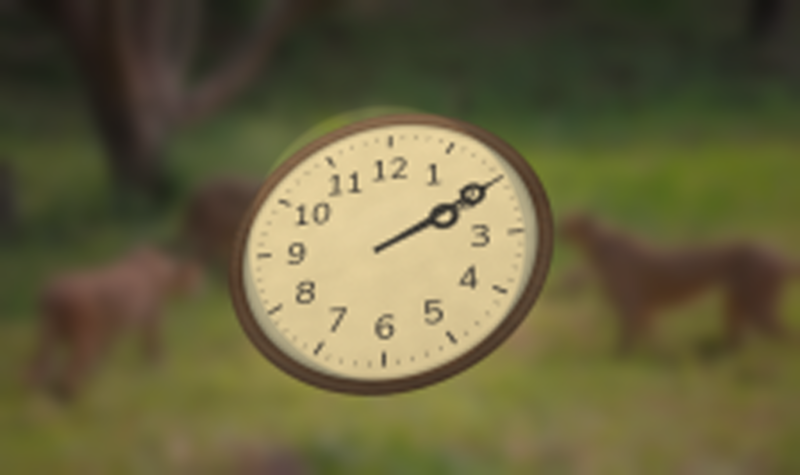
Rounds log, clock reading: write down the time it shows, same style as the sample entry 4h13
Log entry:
2h10
